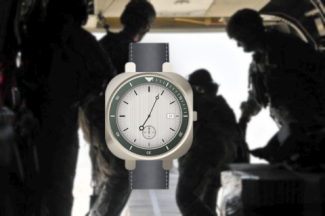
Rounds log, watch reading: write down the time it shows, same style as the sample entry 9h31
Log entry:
7h04
